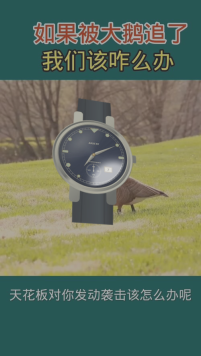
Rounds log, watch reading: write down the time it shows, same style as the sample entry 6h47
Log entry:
7h10
